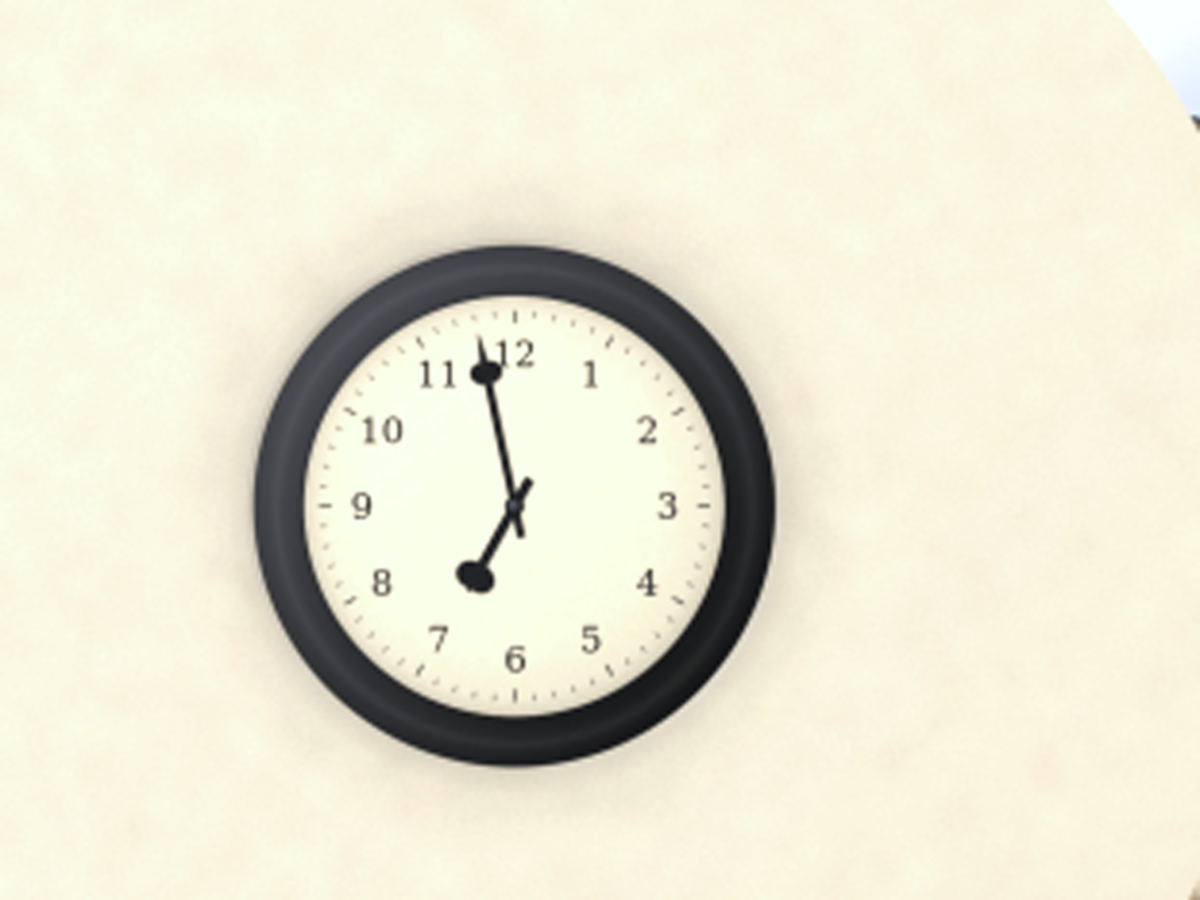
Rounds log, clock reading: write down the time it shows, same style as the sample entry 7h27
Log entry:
6h58
